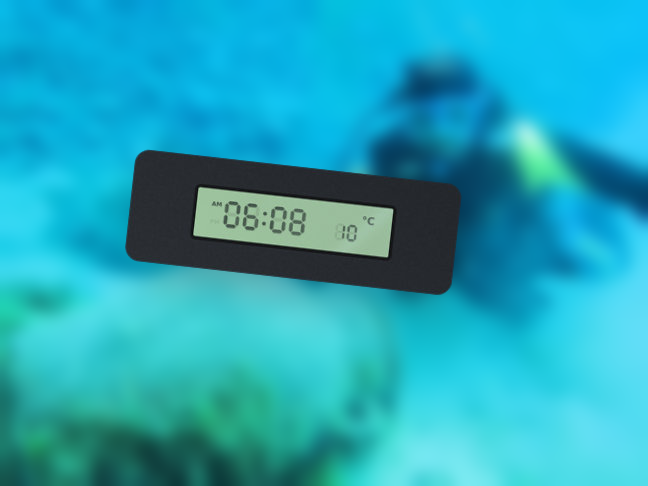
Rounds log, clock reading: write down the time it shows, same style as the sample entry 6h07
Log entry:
6h08
